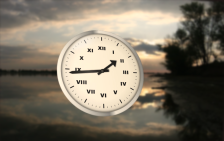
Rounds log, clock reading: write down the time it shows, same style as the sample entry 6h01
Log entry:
1h44
